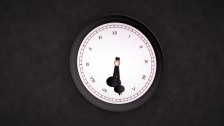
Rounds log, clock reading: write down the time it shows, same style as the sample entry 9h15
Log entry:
6h30
